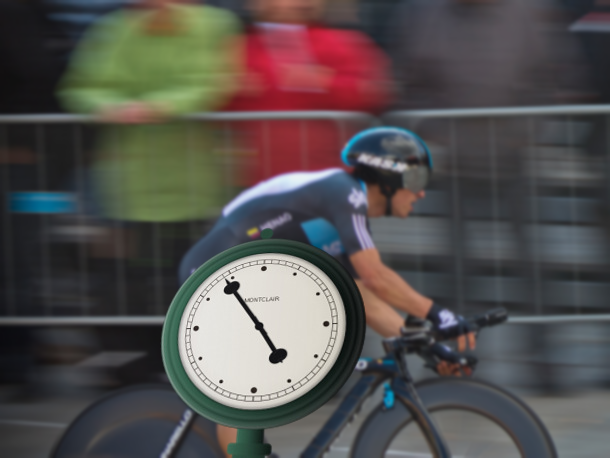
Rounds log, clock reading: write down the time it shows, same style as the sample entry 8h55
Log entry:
4h54
